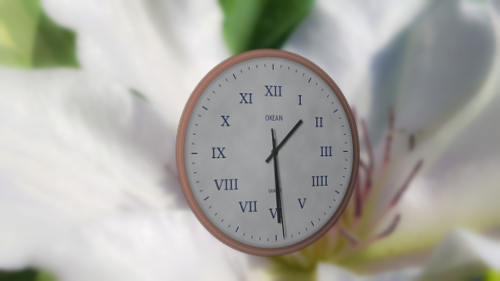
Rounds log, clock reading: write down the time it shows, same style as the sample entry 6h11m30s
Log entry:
1h29m29s
